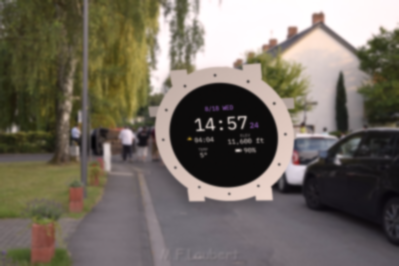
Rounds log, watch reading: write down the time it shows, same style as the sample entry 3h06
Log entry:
14h57
